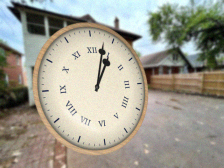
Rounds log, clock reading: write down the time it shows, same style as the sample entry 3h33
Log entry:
1h03
